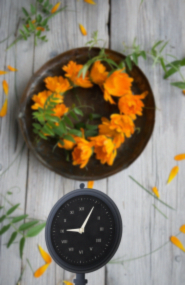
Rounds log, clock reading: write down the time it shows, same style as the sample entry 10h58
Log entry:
9h05
